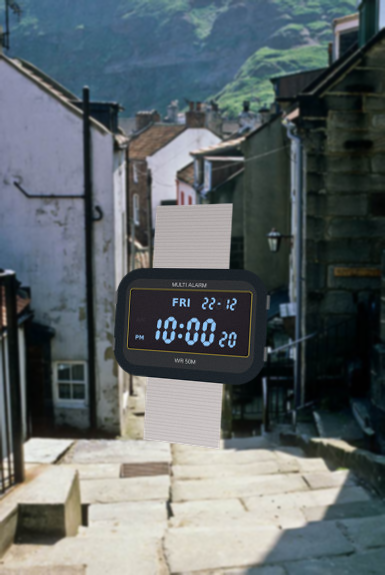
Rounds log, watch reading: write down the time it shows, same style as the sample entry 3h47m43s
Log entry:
10h00m20s
